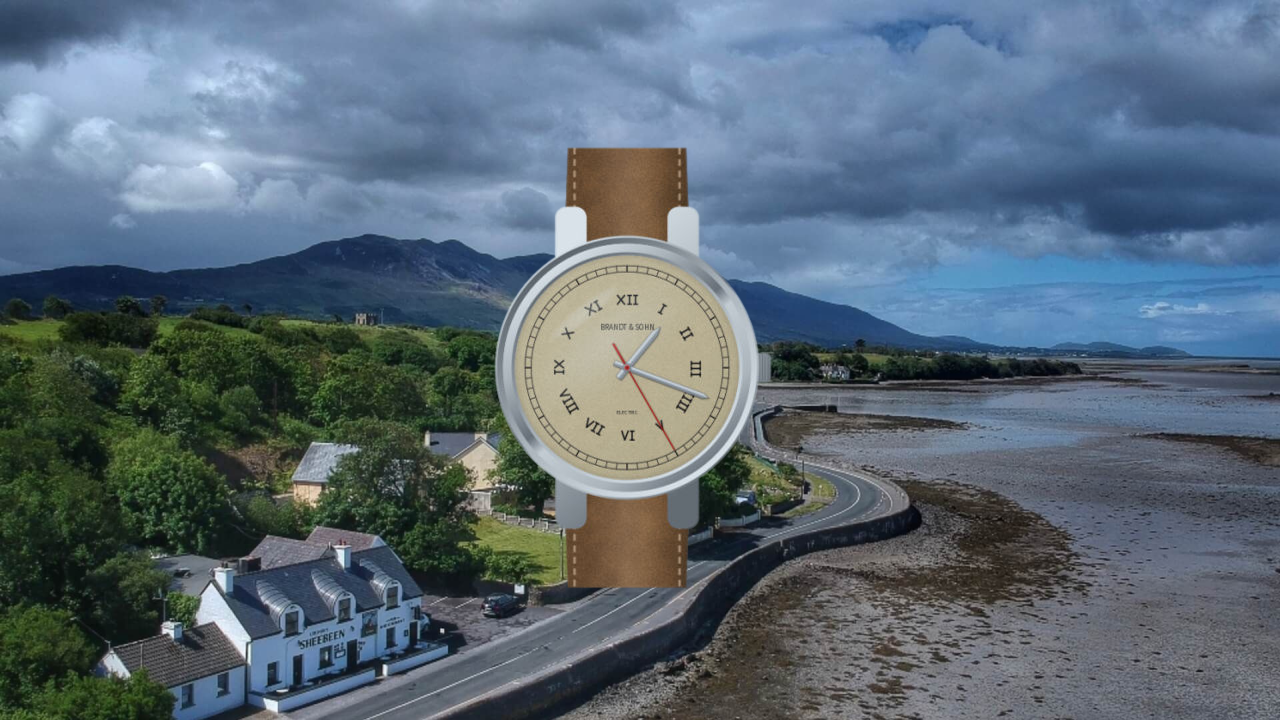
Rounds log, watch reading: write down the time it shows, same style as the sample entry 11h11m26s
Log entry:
1h18m25s
